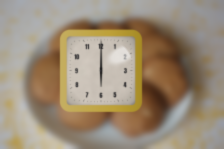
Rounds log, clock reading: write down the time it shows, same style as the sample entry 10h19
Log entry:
6h00
